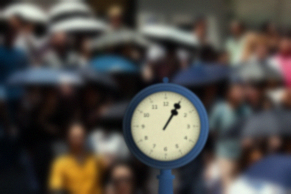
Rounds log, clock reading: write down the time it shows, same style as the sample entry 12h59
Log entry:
1h05
